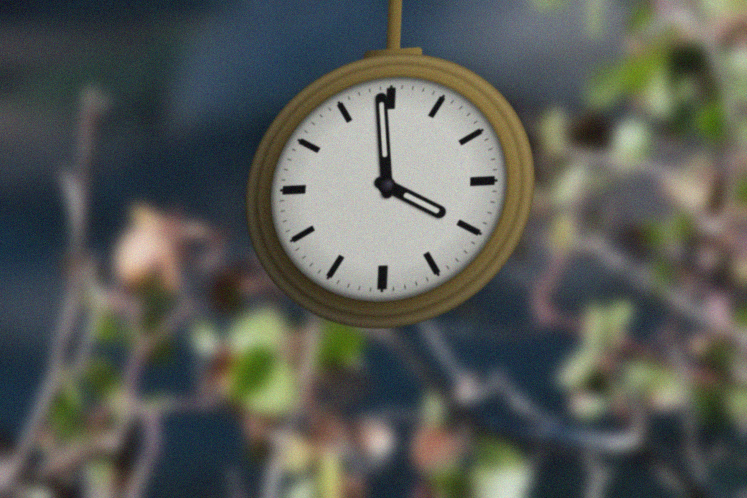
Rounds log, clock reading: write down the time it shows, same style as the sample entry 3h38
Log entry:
3h59
